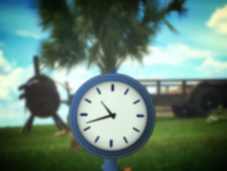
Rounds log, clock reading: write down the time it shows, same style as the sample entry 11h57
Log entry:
10h42
